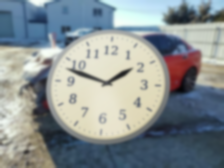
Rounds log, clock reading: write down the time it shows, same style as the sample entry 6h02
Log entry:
1h48
